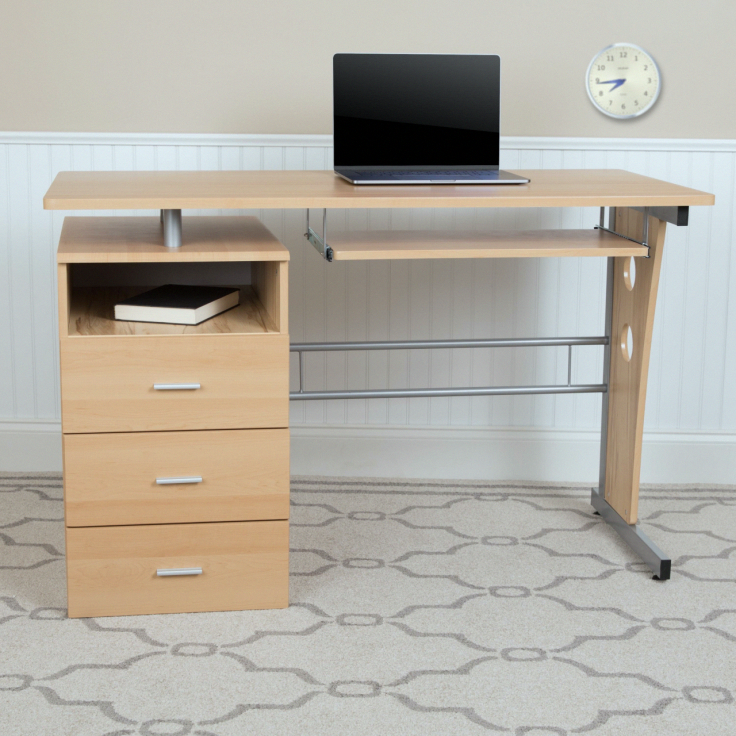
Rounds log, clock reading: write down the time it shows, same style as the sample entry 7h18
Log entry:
7h44
